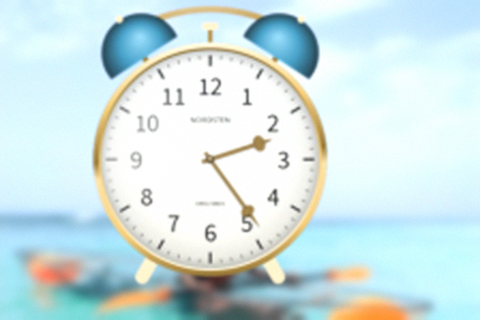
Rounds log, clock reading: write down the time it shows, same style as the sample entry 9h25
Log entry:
2h24
